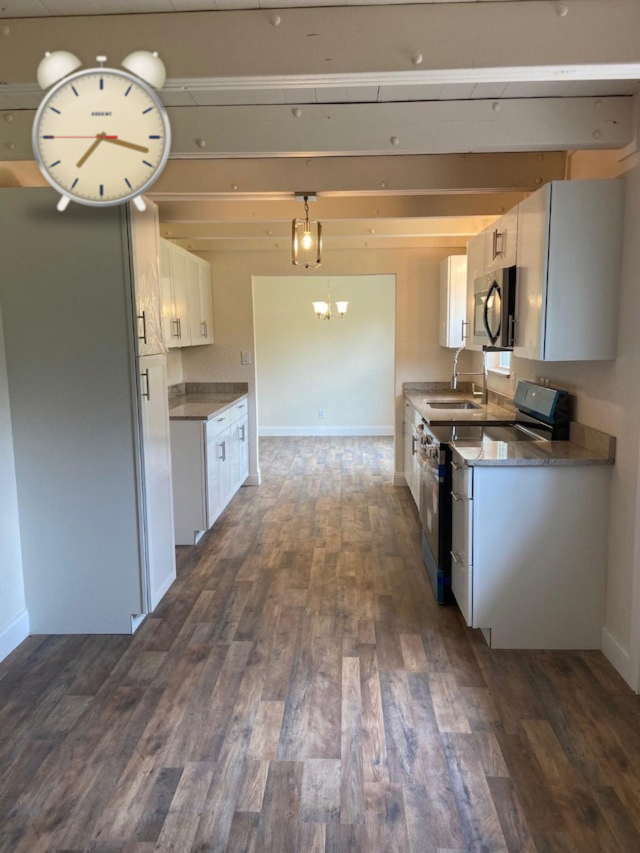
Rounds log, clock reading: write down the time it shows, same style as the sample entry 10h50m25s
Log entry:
7h17m45s
